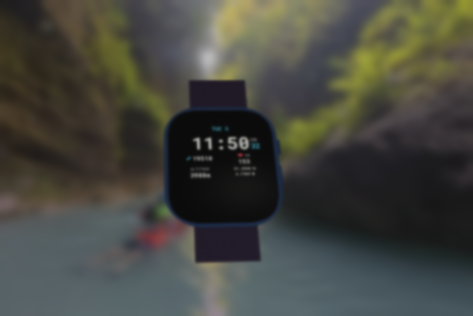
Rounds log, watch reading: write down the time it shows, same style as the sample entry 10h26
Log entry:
11h50
